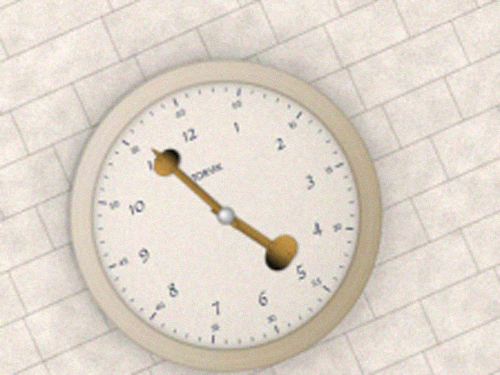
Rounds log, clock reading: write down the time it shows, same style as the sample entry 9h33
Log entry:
4h56
